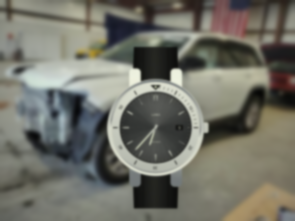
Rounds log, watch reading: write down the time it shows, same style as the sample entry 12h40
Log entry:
6h37
